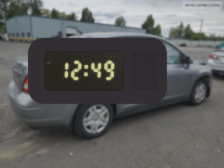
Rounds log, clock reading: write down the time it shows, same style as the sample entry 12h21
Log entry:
12h49
